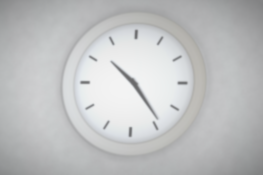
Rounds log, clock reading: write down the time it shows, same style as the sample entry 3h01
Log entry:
10h24
